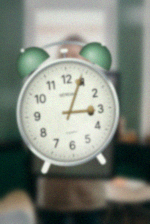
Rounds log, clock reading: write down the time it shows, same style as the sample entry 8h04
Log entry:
3h04
